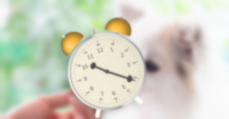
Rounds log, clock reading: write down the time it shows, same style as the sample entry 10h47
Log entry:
10h21
